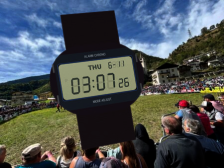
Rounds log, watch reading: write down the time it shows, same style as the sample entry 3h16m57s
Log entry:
3h07m26s
